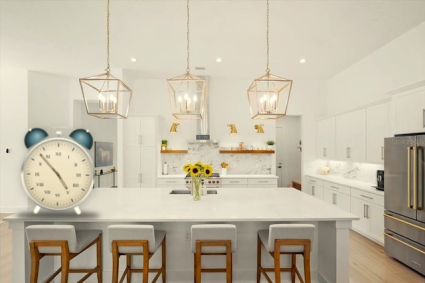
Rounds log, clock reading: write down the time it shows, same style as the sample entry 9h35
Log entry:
4h53
